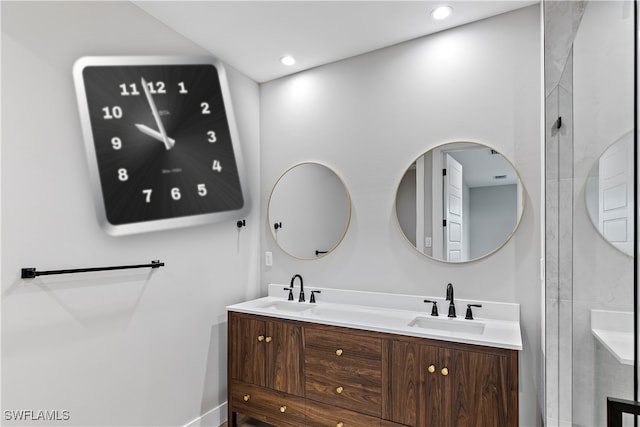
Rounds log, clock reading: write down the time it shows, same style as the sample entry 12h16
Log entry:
9h58
